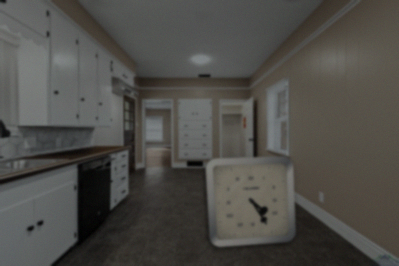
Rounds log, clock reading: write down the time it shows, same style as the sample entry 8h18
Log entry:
4h25
